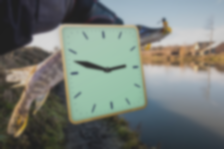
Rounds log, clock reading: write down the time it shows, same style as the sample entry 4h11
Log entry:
2h48
